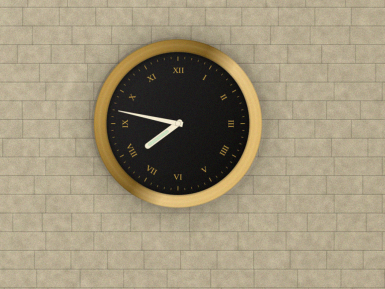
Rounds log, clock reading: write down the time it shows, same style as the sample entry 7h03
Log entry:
7h47
